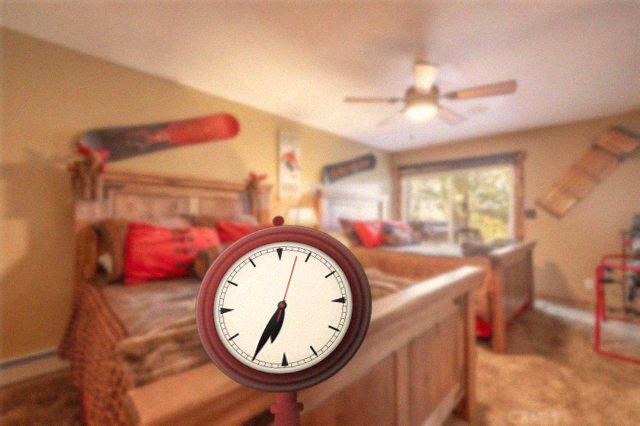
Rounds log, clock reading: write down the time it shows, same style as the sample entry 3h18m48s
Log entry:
6h35m03s
